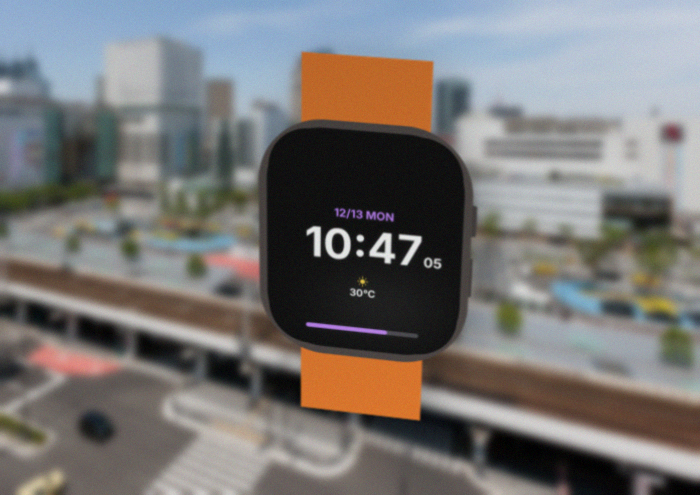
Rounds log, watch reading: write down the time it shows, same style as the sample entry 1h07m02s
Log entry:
10h47m05s
